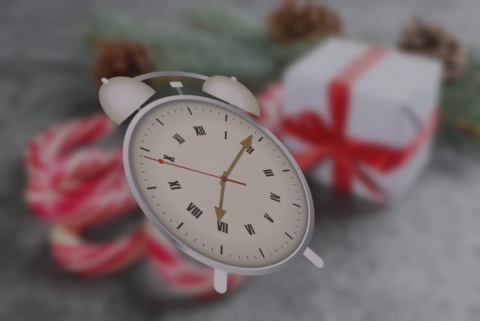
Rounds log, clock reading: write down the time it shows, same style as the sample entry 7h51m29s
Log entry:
7h08m49s
